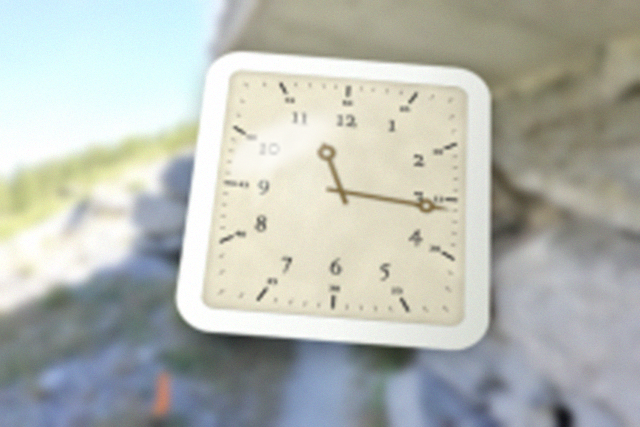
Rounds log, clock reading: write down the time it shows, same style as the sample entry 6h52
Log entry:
11h16
